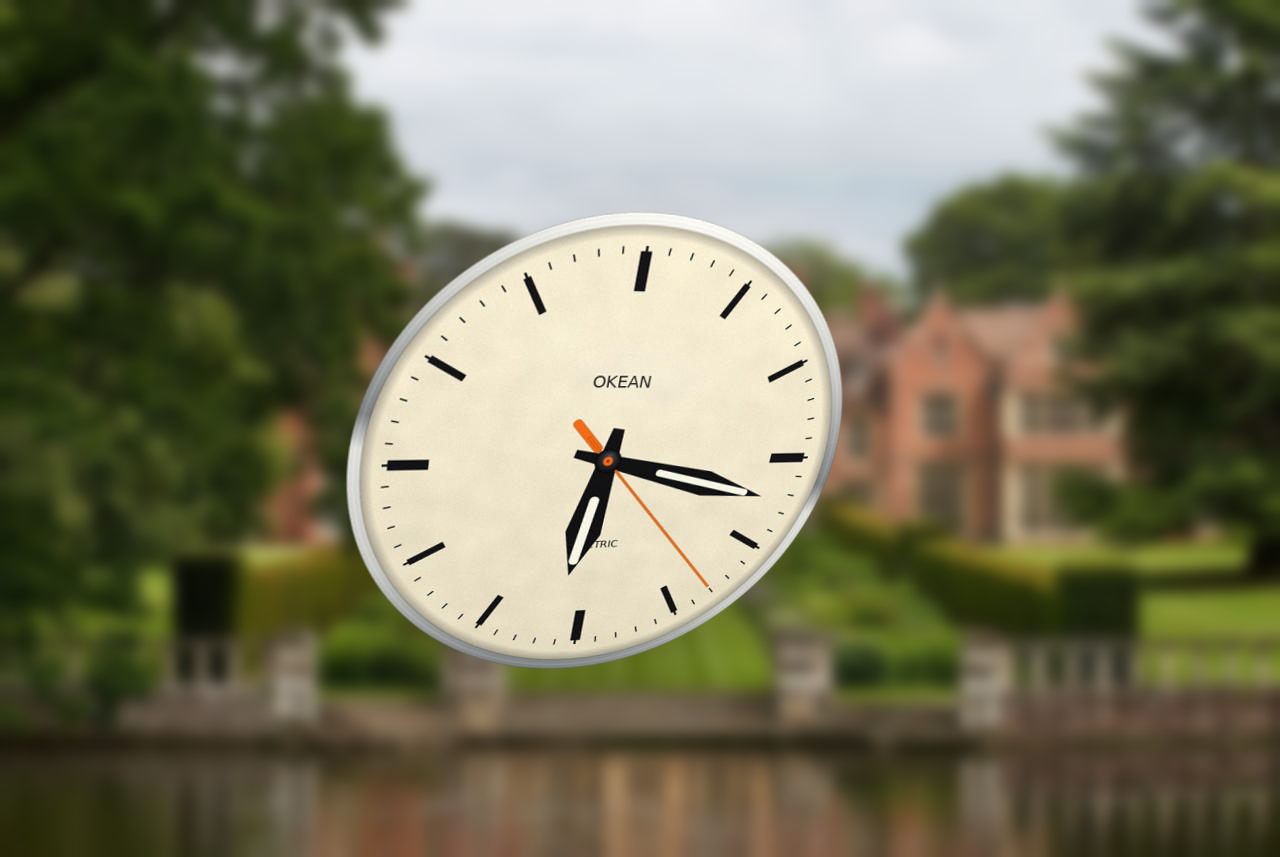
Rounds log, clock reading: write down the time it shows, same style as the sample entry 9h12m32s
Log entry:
6h17m23s
